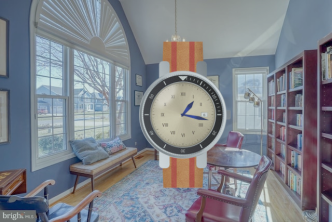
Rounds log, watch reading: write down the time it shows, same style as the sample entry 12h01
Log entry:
1h17
